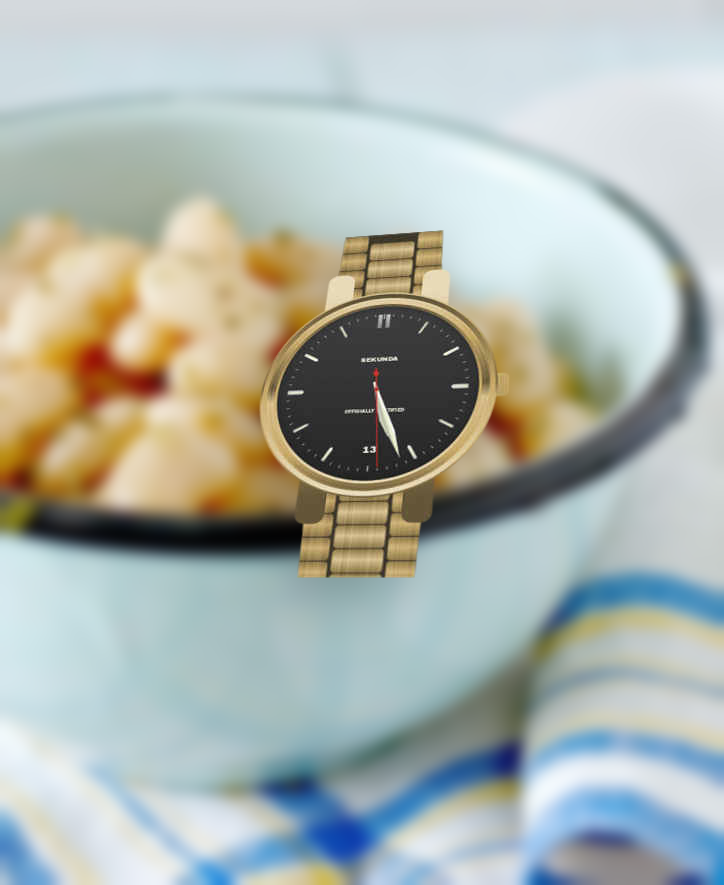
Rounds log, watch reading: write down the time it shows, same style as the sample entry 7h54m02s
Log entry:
5h26m29s
